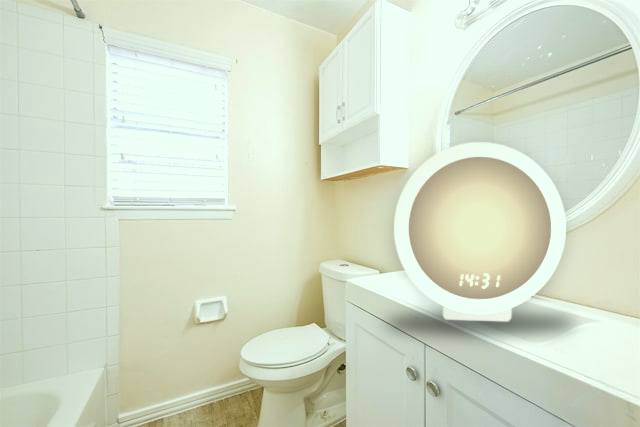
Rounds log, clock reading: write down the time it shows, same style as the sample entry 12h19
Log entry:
14h31
